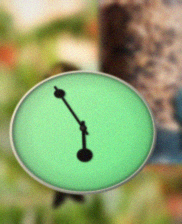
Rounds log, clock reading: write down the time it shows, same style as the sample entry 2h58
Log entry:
5h55
